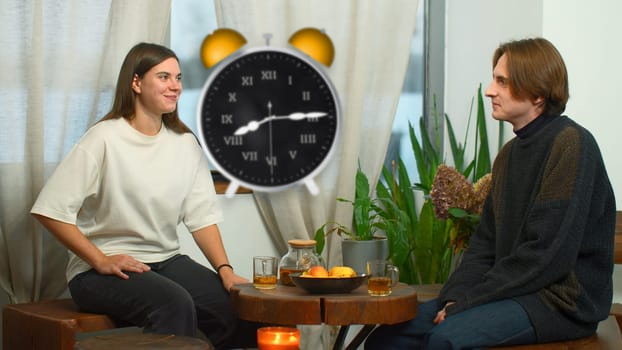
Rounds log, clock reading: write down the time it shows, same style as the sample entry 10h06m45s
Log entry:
8h14m30s
